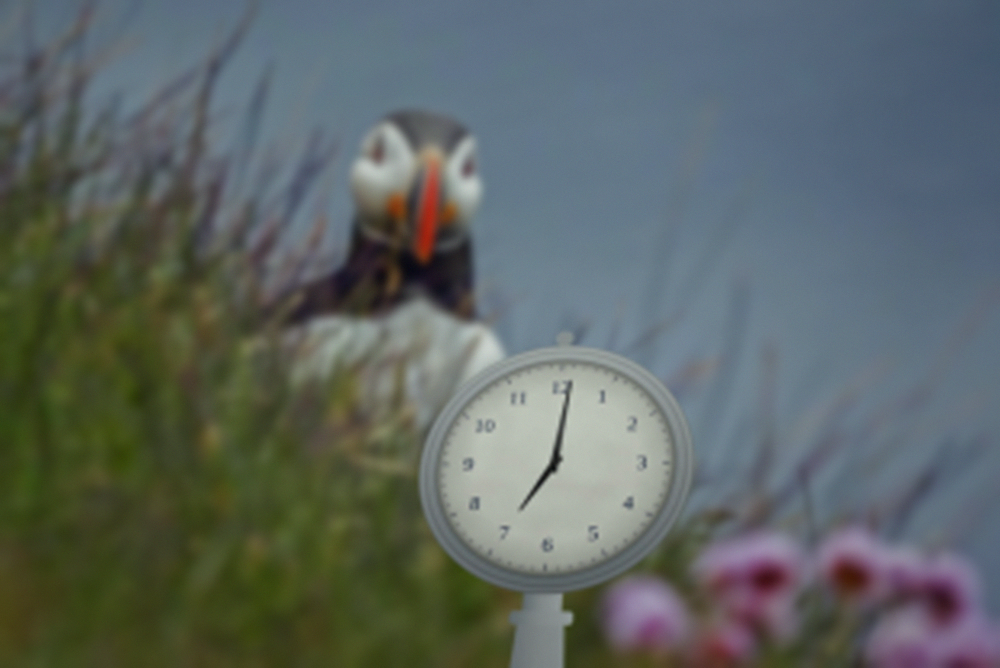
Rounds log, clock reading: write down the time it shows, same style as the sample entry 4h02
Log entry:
7h01
